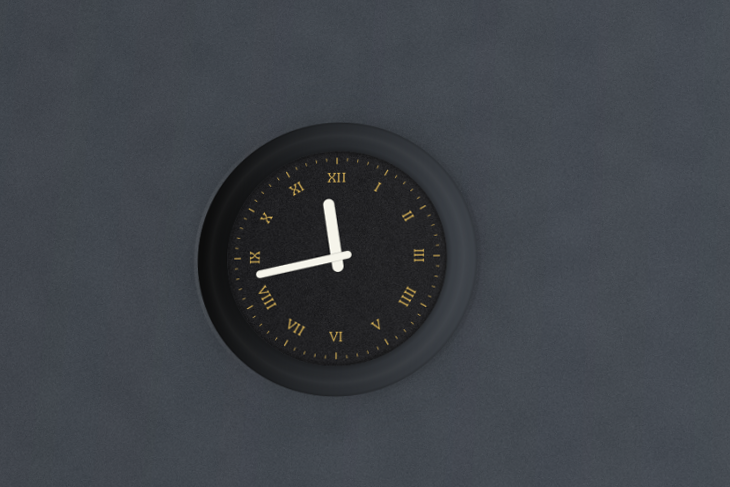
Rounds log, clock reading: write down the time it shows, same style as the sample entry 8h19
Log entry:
11h43
